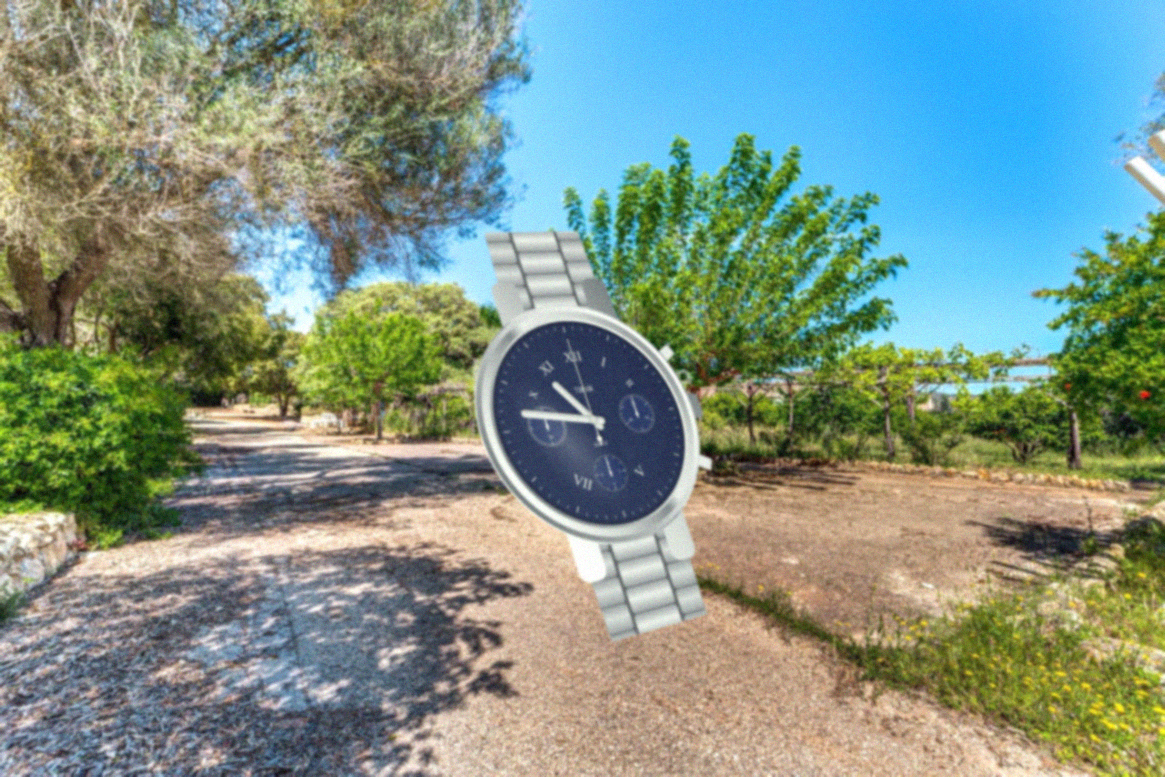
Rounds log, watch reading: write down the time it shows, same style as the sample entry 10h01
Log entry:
10h47
